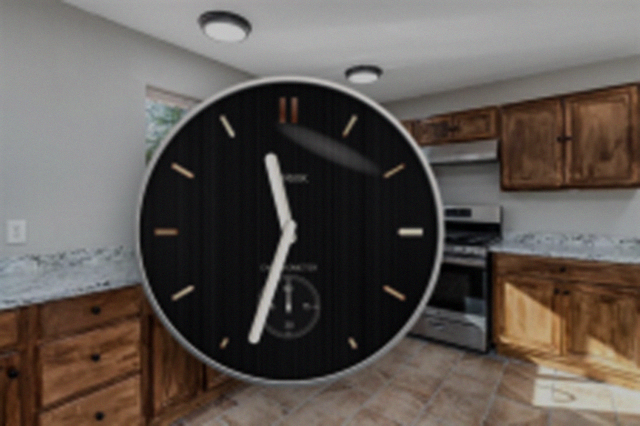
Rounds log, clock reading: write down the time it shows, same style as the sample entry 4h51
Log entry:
11h33
